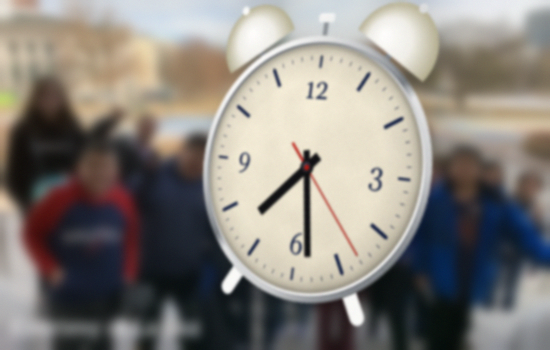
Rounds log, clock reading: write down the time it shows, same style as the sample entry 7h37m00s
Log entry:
7h28m23s
